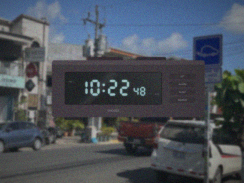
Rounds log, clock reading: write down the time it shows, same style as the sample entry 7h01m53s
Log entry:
10h22m48s
